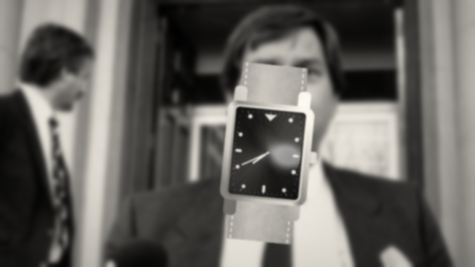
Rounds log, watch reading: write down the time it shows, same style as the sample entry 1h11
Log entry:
7h40
